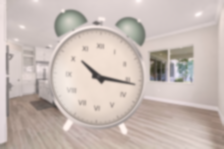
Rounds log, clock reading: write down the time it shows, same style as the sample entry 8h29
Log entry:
10h16
